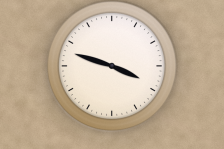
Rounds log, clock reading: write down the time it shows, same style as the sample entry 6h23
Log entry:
3h48
